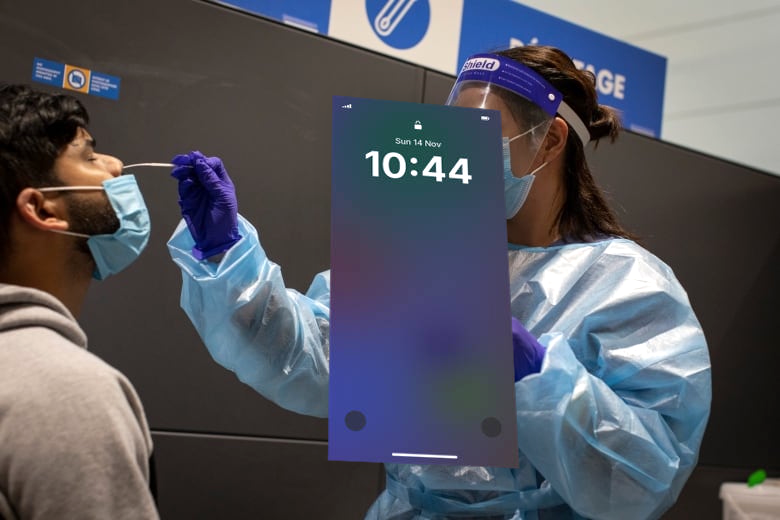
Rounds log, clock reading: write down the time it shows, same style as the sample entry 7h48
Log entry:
10h44
